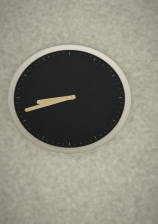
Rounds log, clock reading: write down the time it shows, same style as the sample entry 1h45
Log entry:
8h42
